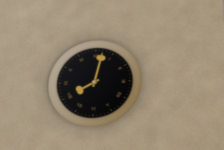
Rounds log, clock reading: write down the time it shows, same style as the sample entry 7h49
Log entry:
8h02
